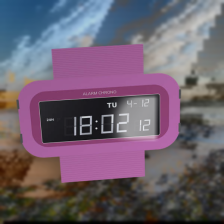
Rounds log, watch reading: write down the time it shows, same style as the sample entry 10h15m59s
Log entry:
18h02m12s
